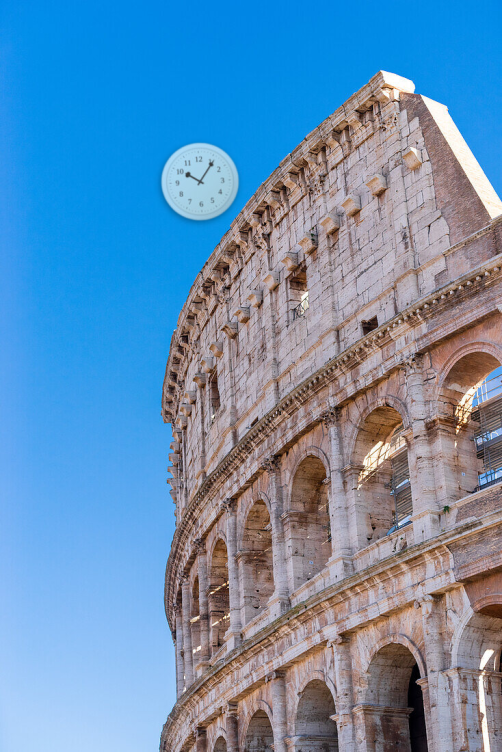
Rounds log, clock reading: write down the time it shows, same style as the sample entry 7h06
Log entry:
10h06
